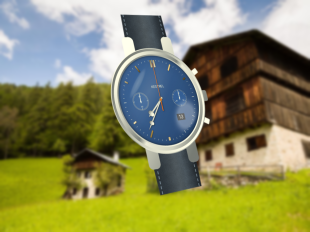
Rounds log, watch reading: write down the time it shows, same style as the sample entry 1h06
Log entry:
7h36
